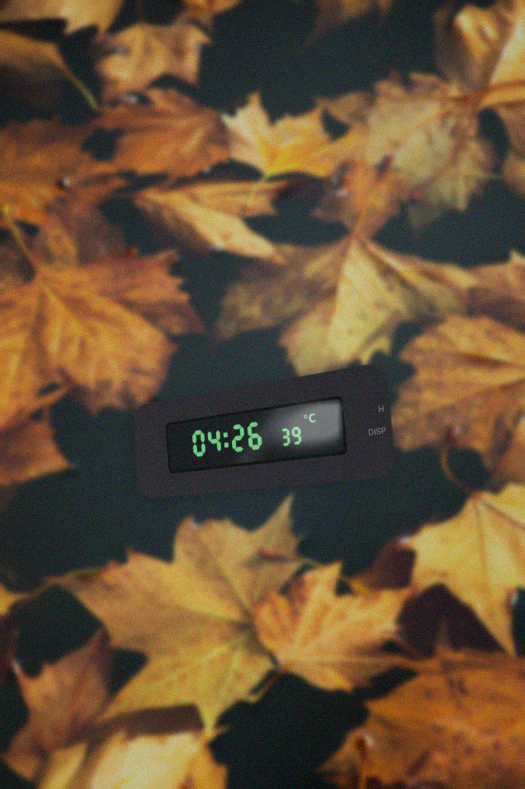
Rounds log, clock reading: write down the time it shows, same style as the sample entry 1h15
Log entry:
4h26
